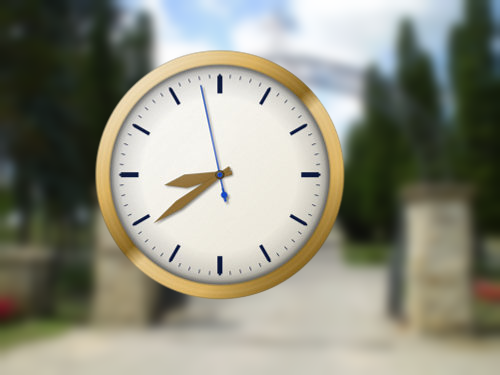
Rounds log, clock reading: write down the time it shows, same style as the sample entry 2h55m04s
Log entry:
8h38m58s
